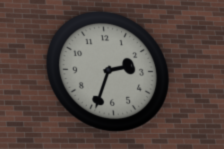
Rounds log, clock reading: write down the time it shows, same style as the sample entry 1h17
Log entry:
2h34
